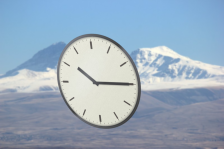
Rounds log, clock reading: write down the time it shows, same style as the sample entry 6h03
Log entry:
10h15
